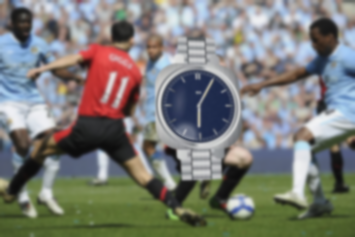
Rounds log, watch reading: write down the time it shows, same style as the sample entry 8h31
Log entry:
6h05
